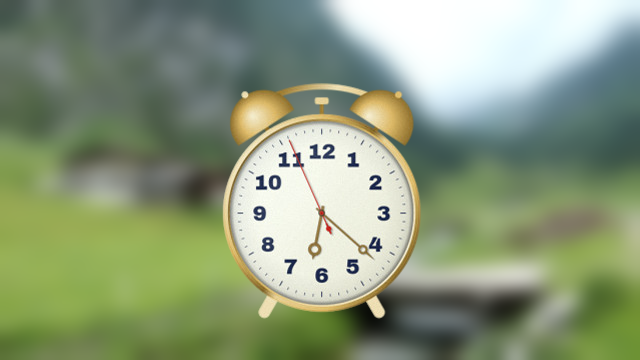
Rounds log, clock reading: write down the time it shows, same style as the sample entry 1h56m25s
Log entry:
6h21m56s
